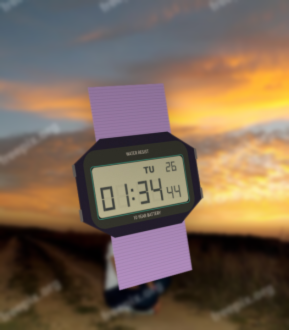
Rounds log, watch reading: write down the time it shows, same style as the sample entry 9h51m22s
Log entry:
1h34m44s
